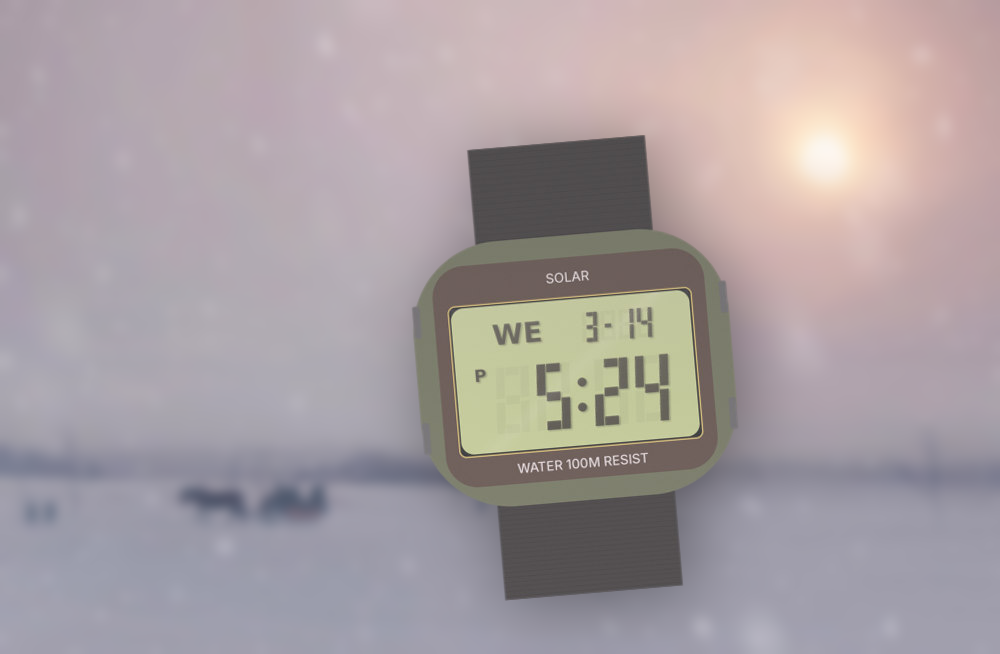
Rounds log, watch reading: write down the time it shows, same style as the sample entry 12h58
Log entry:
5h24
